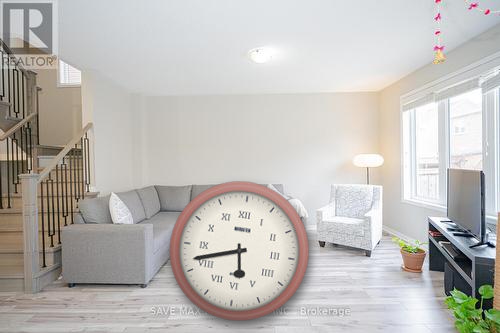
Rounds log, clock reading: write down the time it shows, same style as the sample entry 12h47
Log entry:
5h42
